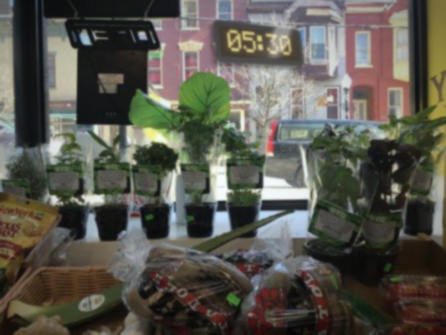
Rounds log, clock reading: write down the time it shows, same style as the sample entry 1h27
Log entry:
5h30
